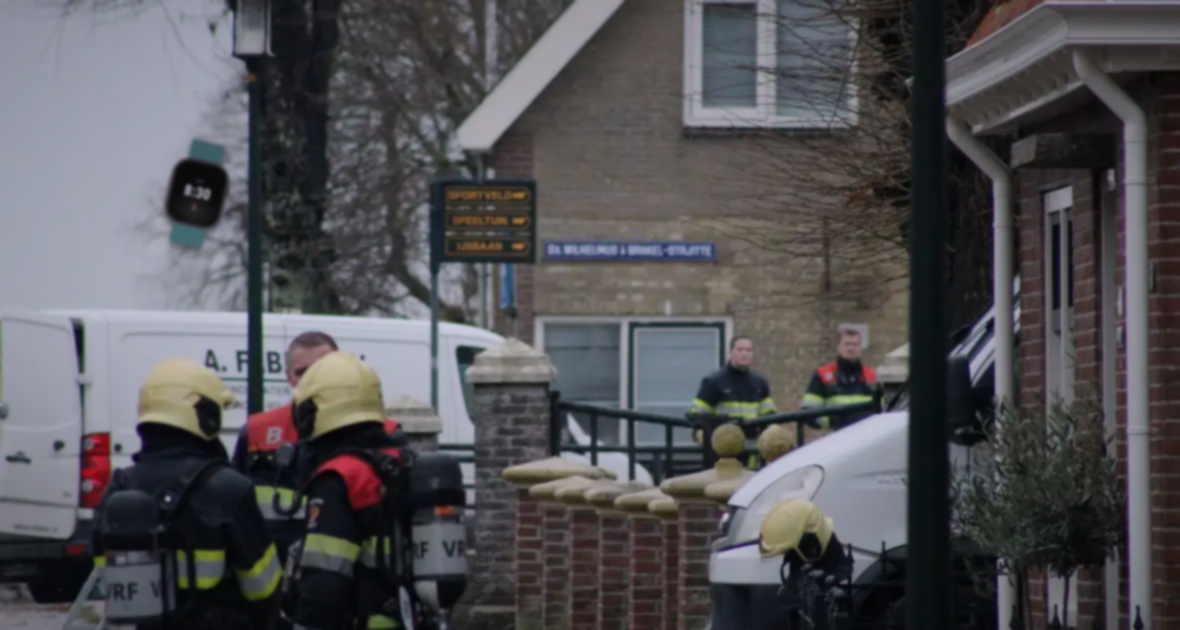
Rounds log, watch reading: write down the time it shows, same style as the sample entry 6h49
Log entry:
8h30
